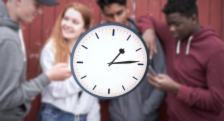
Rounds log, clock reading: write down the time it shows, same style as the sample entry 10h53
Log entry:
1h14
